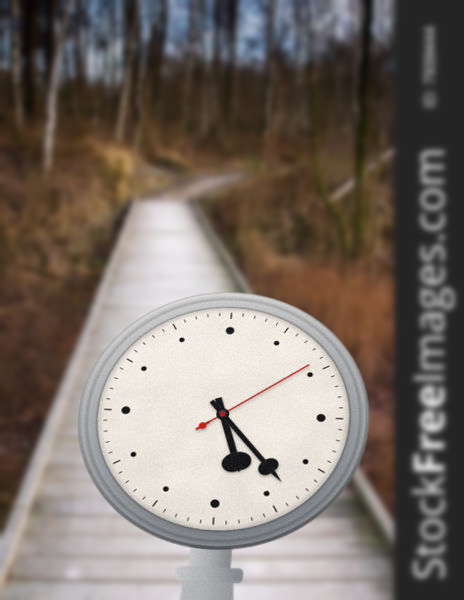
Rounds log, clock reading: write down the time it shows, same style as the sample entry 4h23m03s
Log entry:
5h23m09s
